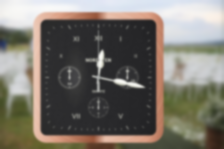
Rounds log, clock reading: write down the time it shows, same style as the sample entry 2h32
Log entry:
12h17
